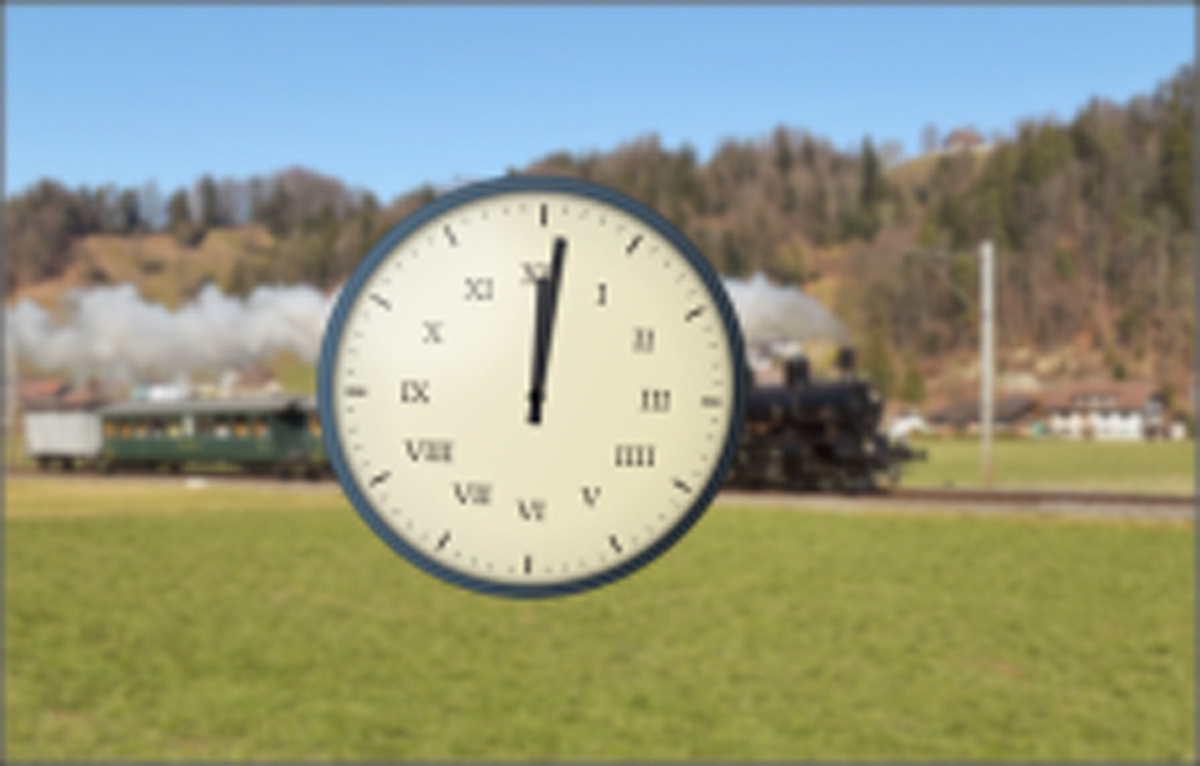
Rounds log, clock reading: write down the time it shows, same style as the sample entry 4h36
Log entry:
12h01
